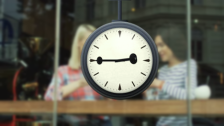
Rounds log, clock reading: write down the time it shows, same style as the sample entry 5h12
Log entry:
2h45
